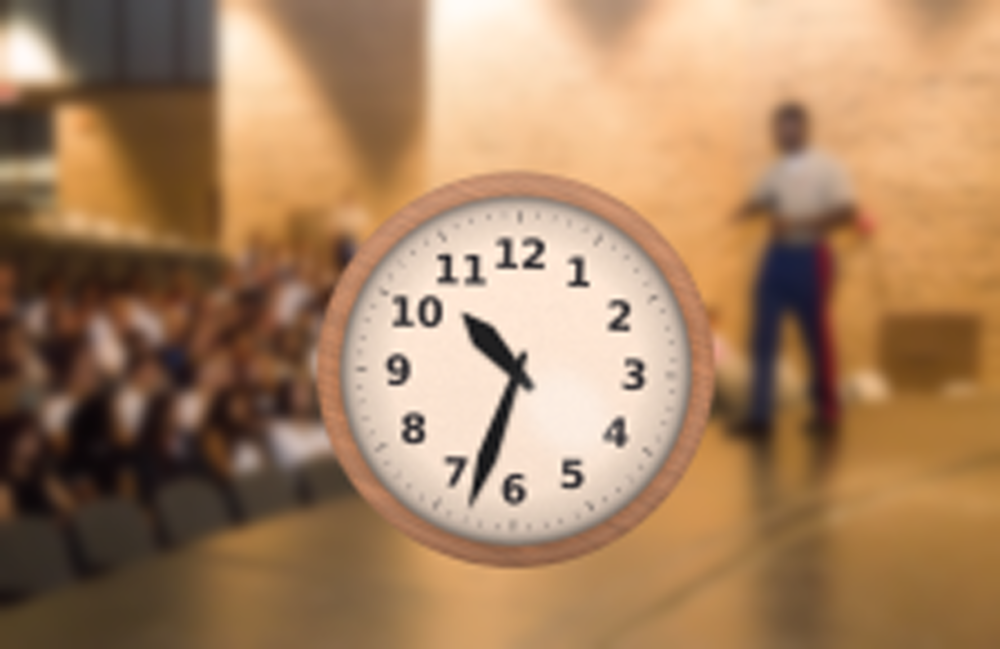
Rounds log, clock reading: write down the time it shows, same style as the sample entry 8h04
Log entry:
10h33
